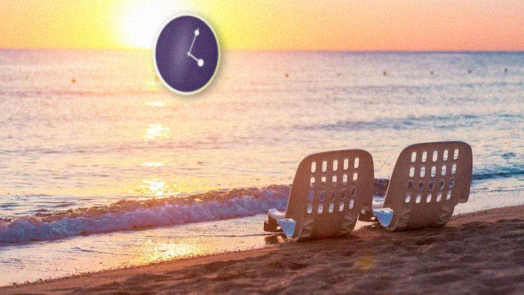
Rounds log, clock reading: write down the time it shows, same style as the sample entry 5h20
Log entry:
4h04
